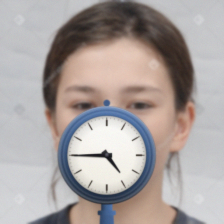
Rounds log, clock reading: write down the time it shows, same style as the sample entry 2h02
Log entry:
4h45
